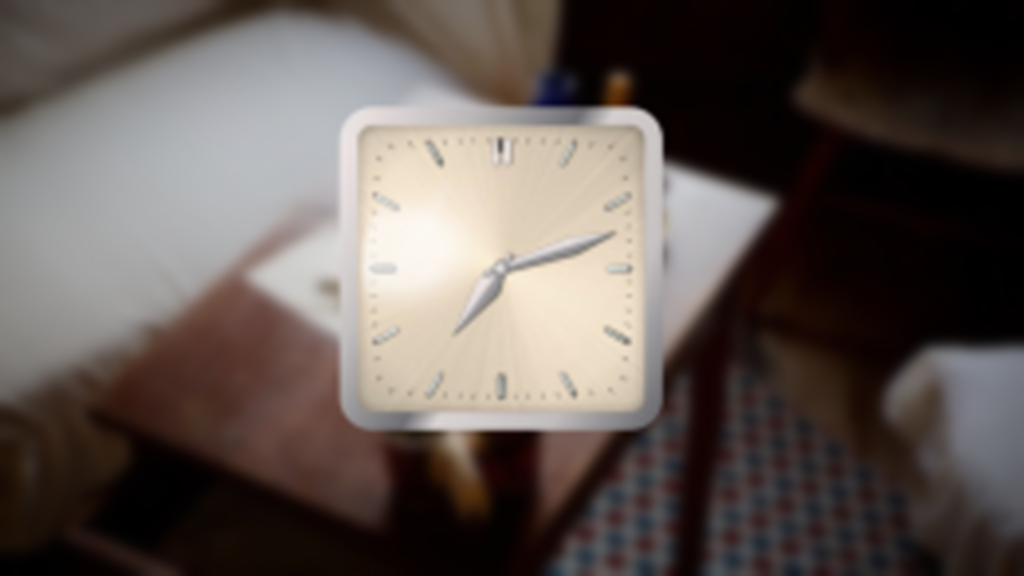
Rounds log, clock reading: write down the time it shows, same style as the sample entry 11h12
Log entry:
7h12
